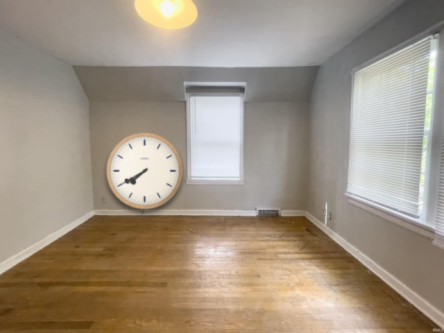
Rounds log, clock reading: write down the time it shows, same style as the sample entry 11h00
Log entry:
7h40
